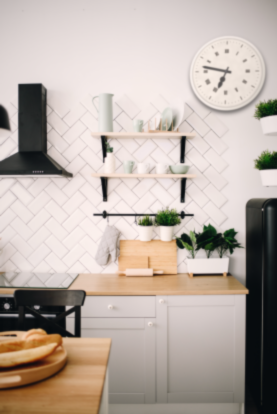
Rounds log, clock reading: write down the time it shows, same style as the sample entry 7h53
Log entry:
6h47
